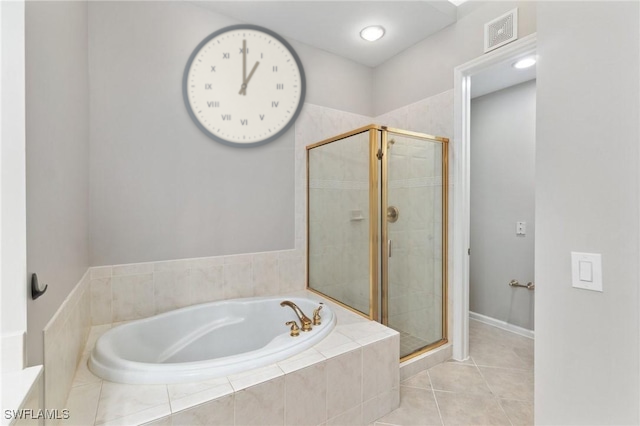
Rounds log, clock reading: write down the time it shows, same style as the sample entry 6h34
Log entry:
1h00
